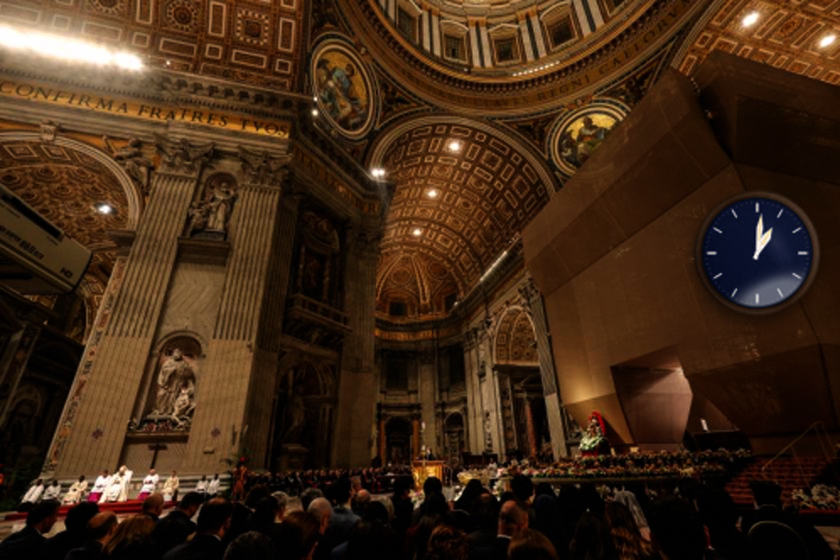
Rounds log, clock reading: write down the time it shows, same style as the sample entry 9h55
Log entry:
1h01
